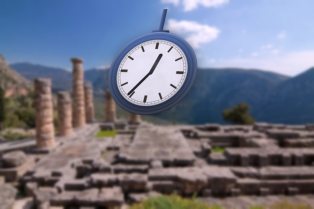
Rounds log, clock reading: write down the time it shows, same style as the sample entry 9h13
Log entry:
12h36
